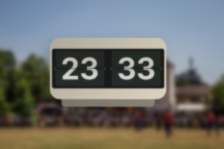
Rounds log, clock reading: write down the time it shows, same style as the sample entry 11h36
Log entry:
23h33
